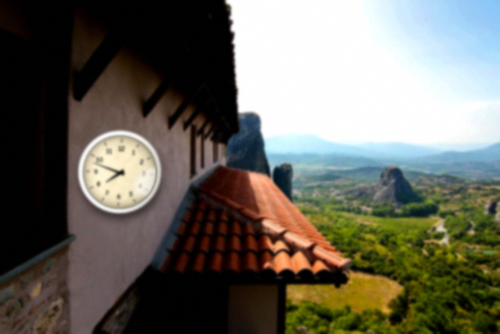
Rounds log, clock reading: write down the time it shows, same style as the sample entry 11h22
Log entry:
7h48
